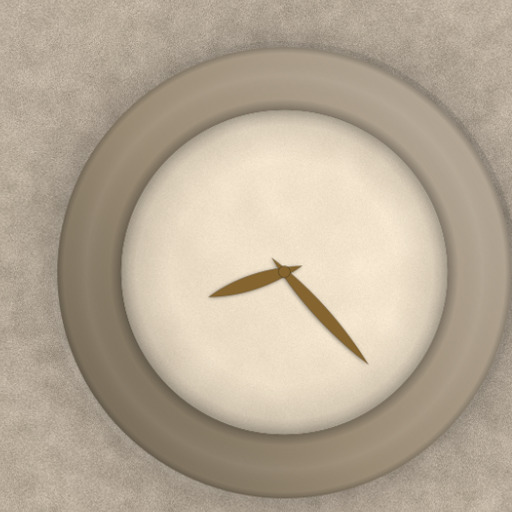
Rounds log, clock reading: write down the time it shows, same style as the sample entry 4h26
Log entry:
8h23
